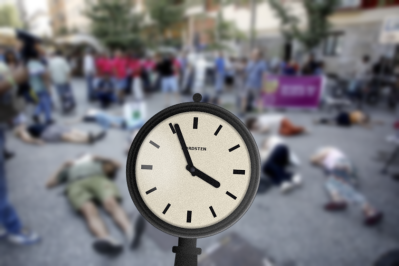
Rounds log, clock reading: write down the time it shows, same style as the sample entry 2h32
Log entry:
3h56
